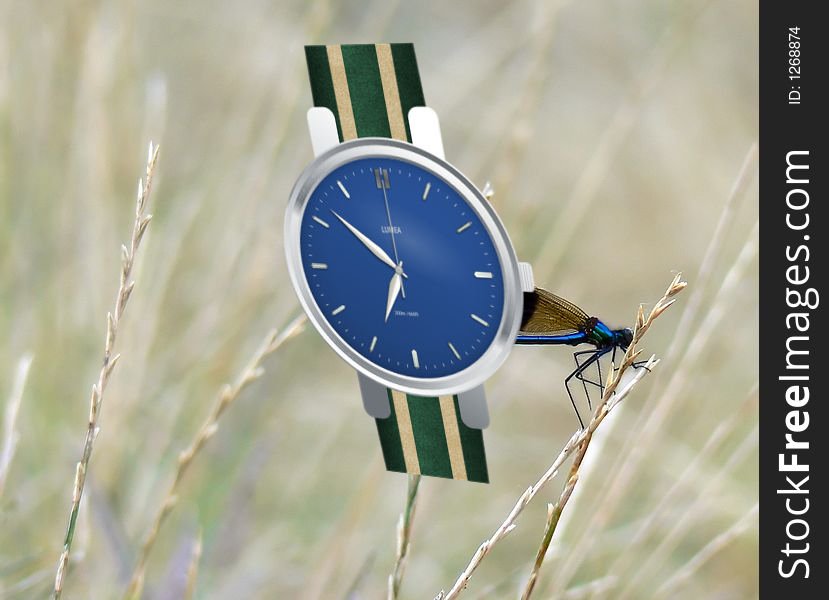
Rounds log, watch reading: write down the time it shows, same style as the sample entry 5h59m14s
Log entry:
6h52m00s
